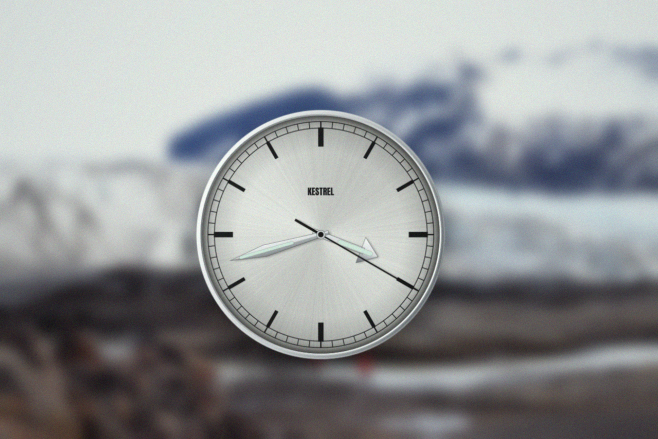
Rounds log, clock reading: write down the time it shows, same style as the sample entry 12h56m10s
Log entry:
3h42m20s
